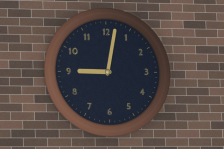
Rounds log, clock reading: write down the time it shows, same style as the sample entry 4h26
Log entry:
9h02
